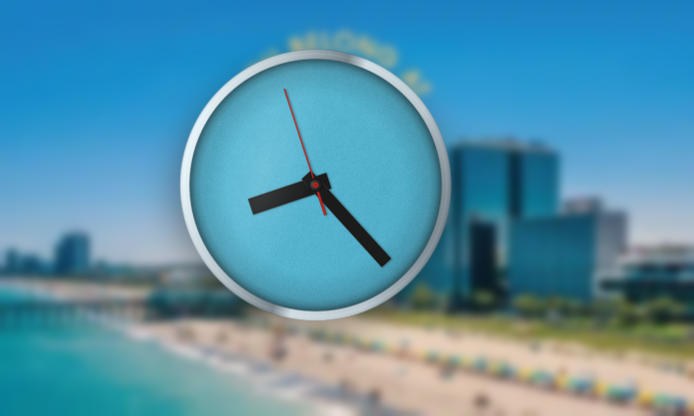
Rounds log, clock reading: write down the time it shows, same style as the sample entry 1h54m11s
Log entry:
8h22m57s
